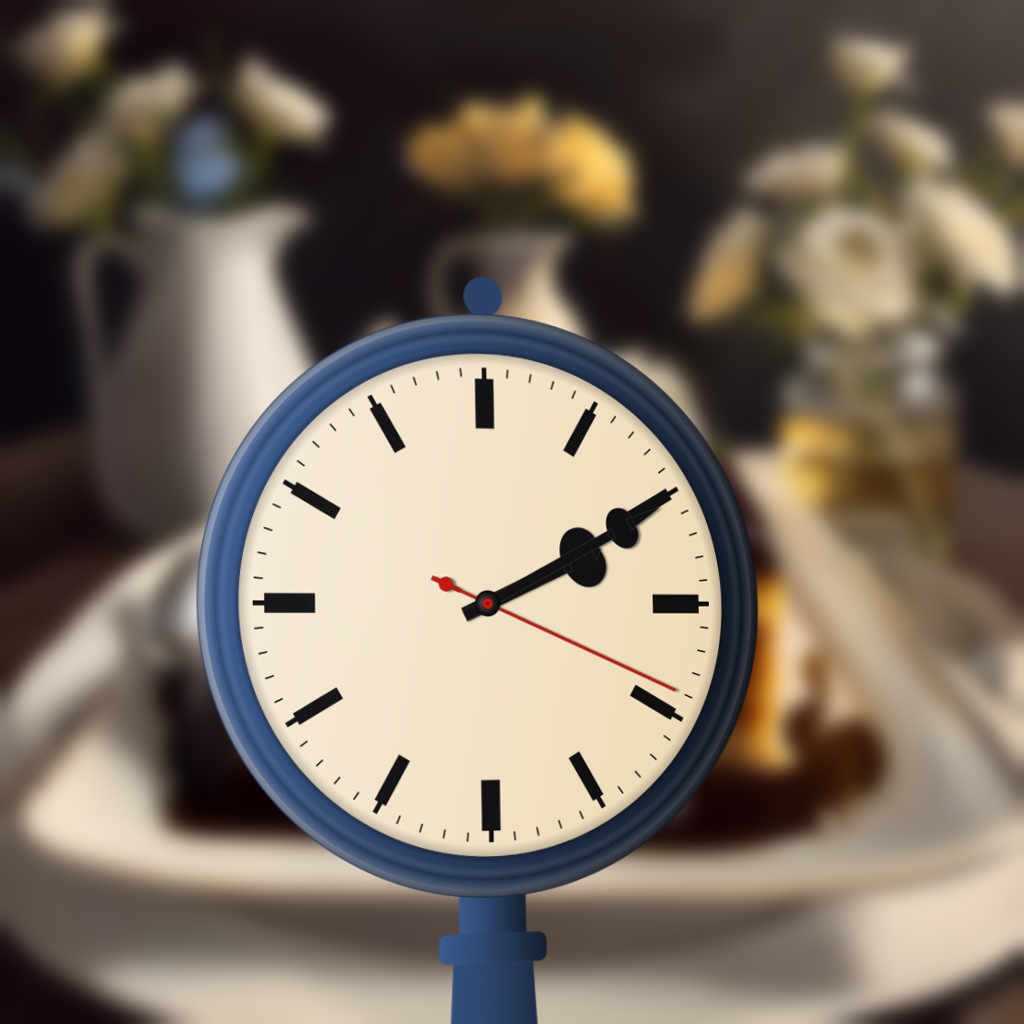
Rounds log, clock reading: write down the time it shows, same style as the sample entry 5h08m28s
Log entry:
2h10m19s
